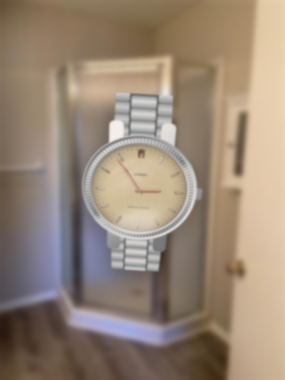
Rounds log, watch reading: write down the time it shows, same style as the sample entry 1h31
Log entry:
2h54
